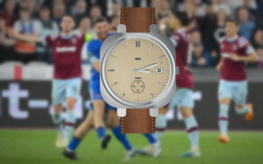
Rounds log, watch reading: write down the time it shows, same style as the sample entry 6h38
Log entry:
3h12
